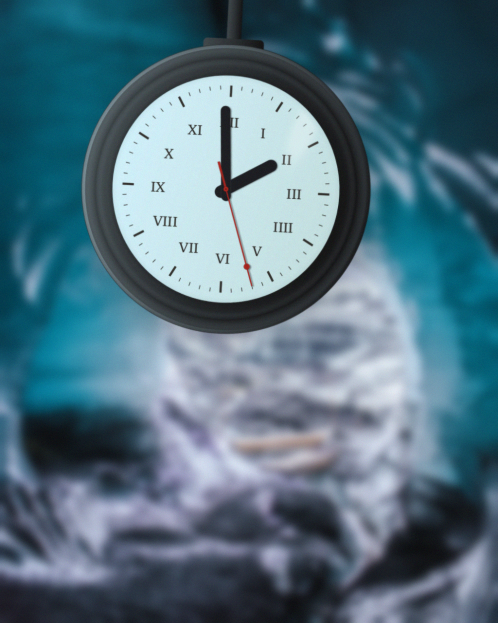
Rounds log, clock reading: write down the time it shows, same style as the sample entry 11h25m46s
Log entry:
1h59m27s
